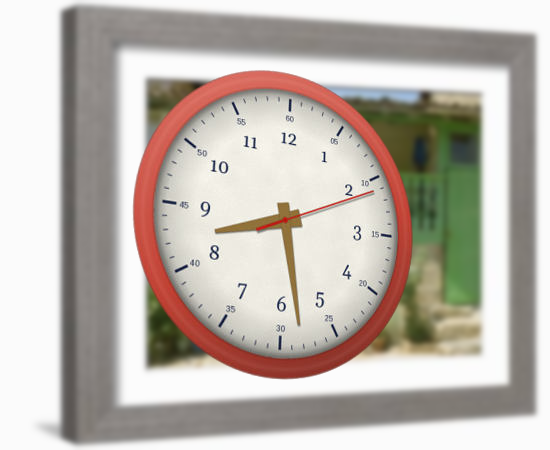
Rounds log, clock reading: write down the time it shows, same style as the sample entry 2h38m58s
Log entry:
8h28m11s
